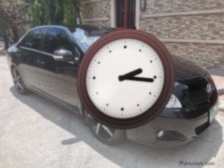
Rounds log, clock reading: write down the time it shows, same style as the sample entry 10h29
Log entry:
2h16
